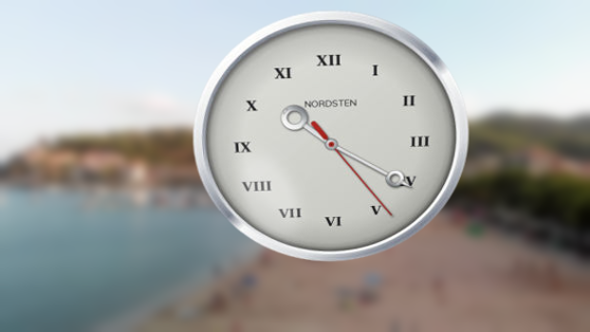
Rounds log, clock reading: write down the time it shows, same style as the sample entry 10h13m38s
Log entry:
10h20m24s
